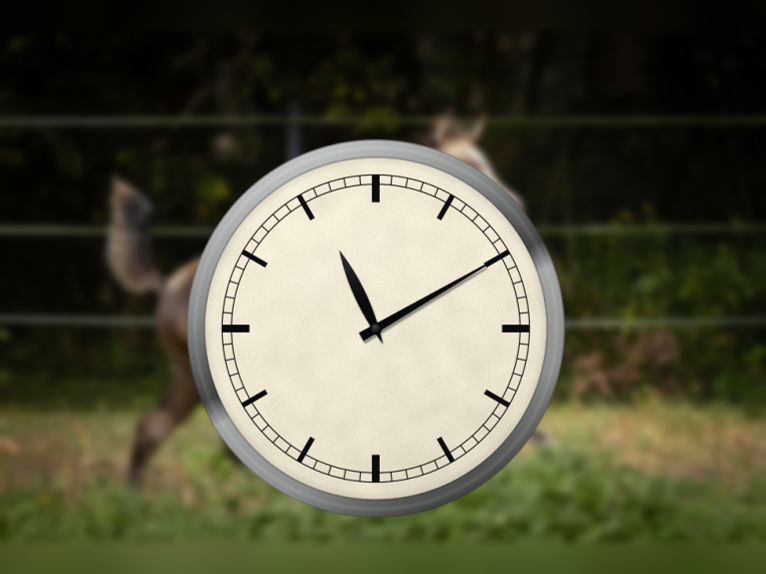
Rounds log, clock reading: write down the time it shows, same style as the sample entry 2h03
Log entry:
11h10
